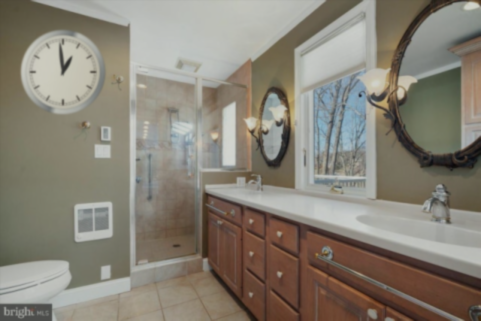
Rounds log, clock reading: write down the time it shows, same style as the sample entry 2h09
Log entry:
12h59
